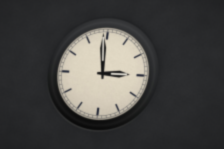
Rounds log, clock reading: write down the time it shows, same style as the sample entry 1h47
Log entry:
2h59
